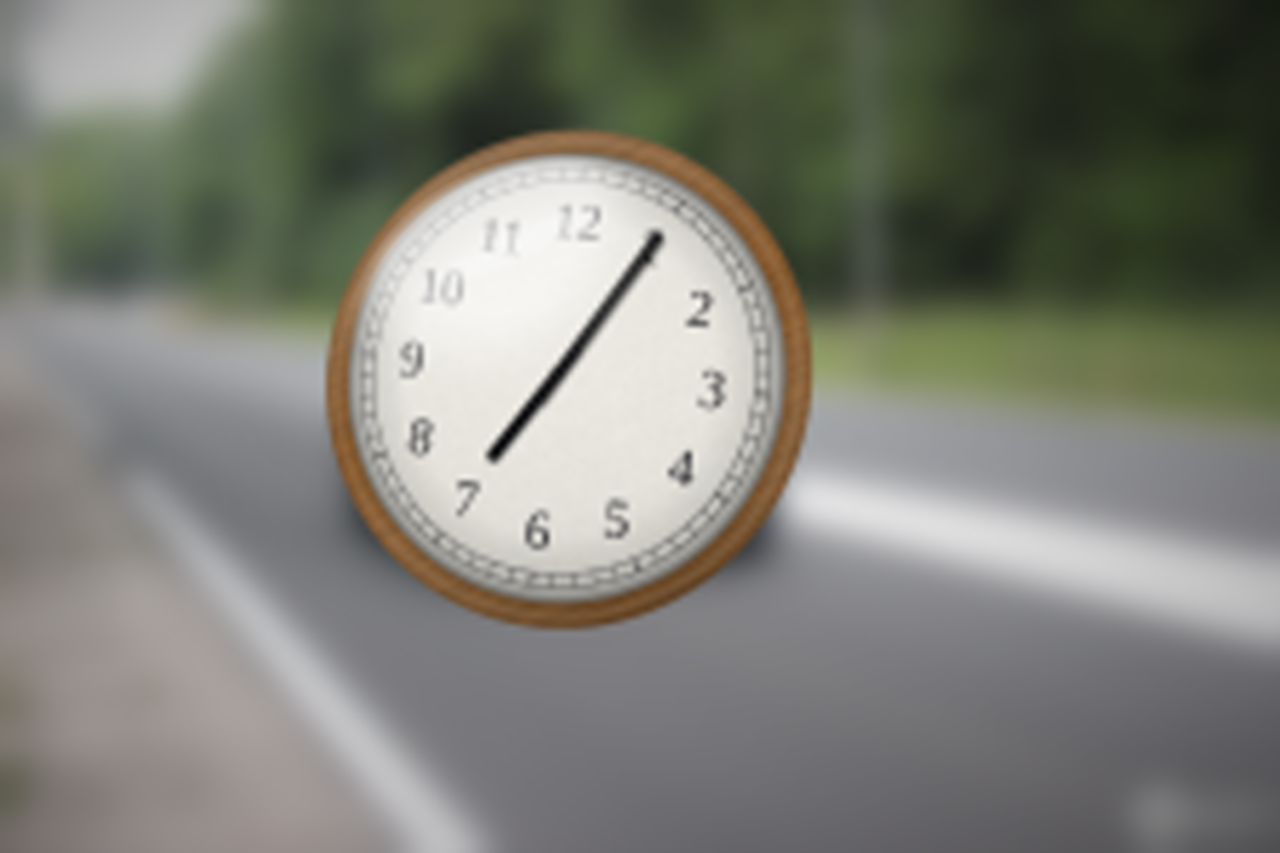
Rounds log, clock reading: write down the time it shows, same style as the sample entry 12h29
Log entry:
7h05
